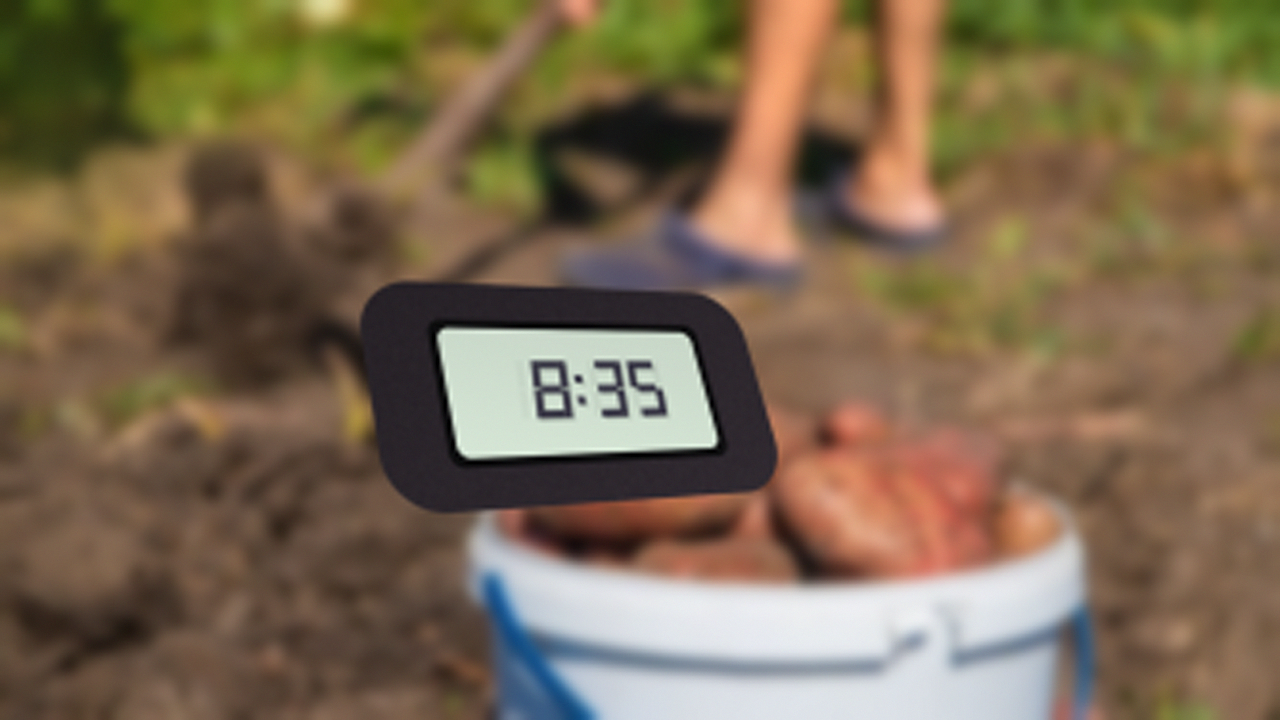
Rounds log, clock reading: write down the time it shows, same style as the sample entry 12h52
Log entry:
8h35
